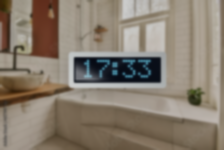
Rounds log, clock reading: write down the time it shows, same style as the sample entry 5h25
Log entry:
17h33
